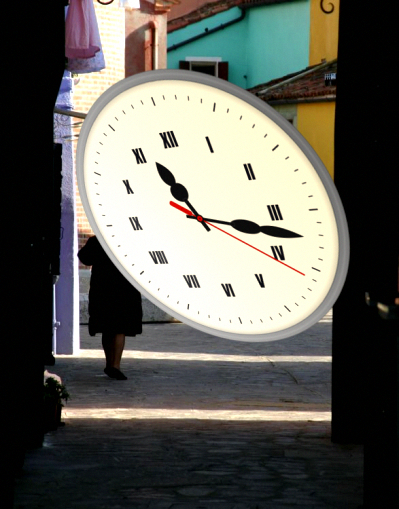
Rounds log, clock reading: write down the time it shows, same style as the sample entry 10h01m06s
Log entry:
11h17m21s
